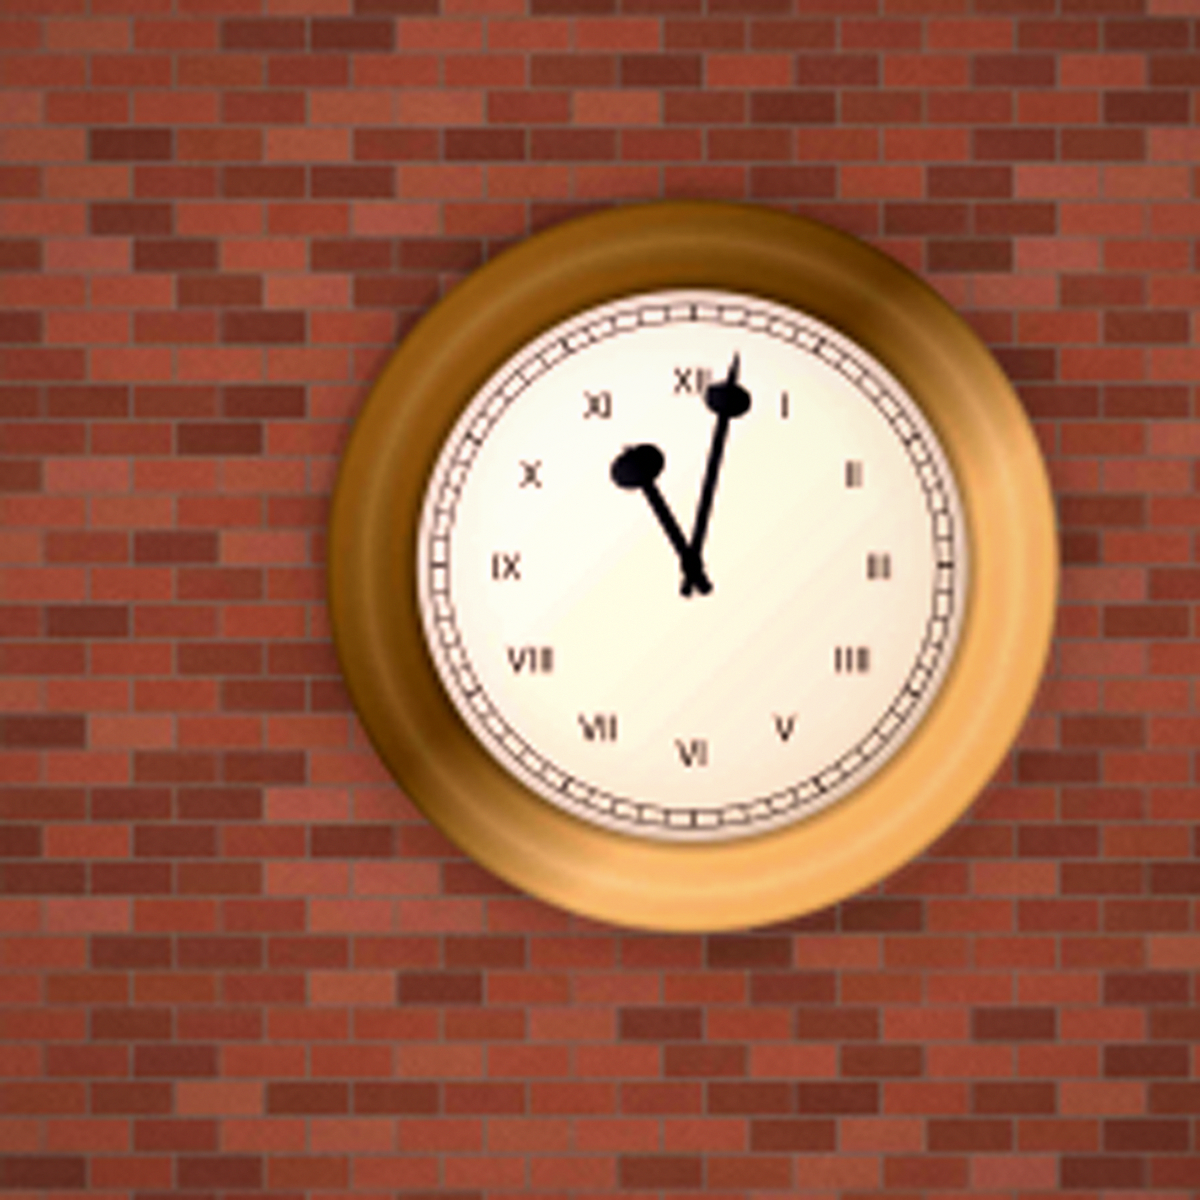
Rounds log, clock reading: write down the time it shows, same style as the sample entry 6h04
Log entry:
11h02
